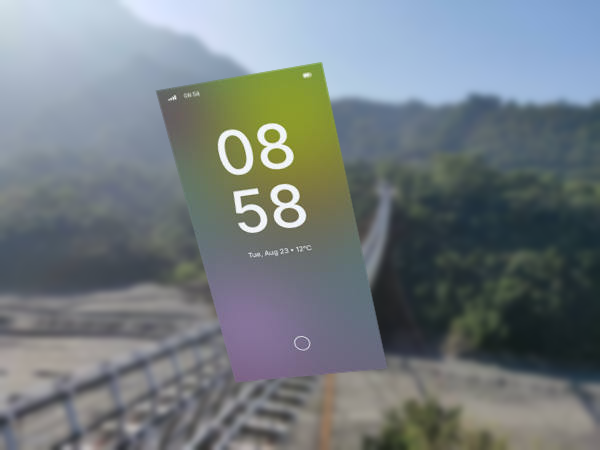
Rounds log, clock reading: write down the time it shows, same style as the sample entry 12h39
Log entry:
8h58
